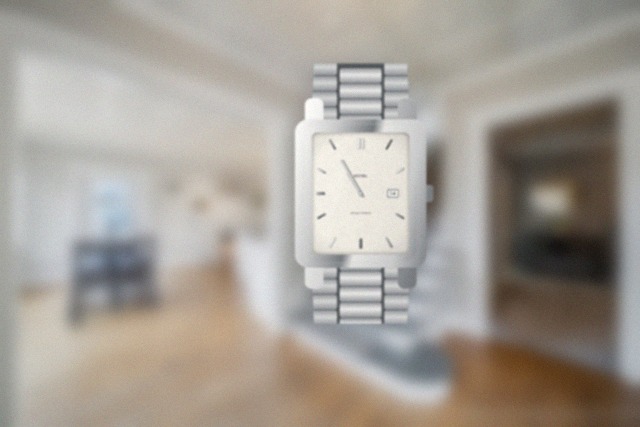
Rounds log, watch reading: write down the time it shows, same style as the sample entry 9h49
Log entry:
10h55
